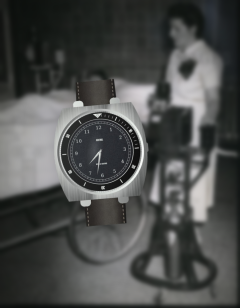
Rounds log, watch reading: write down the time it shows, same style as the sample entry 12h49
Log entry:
7h32
